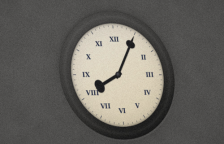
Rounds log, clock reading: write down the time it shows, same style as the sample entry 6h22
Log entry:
8h05
